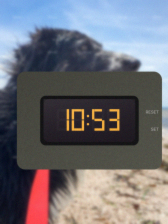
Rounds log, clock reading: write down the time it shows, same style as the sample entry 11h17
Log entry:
10h53
